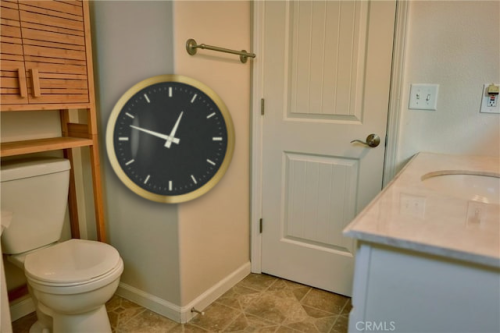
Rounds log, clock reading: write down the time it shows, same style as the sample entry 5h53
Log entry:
12h48
